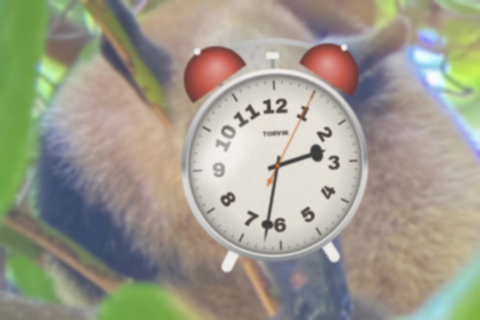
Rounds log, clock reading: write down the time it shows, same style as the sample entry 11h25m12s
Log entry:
2h32m05s
